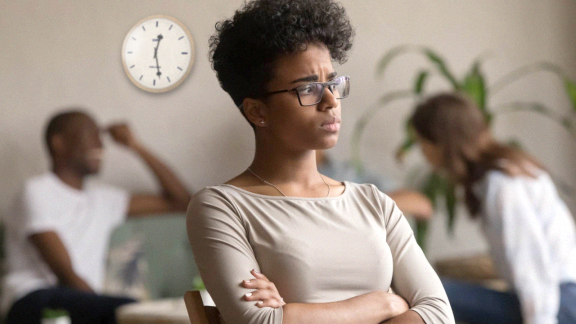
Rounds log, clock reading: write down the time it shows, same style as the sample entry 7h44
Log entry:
12h28
